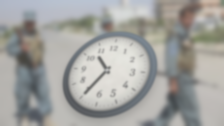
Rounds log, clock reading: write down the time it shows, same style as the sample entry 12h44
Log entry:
10h35
